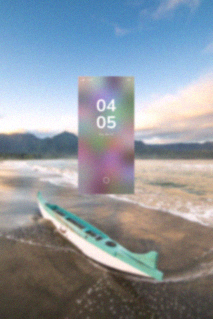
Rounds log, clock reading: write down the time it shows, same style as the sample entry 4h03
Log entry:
4h05
